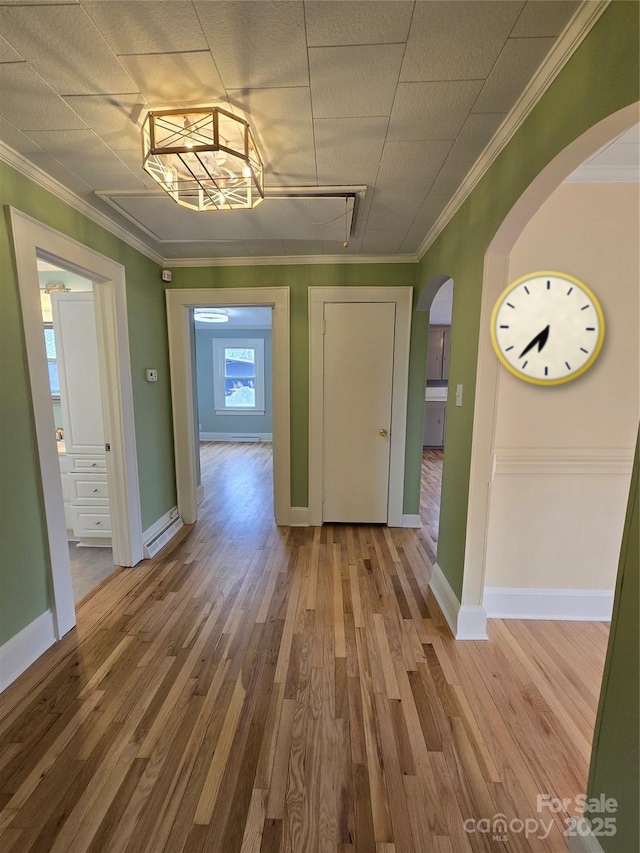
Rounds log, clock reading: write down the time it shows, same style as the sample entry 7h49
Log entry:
6h37
